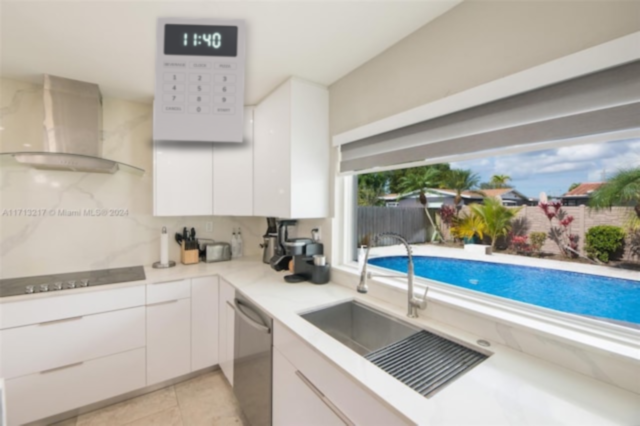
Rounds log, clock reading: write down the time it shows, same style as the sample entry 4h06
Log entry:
11h40
